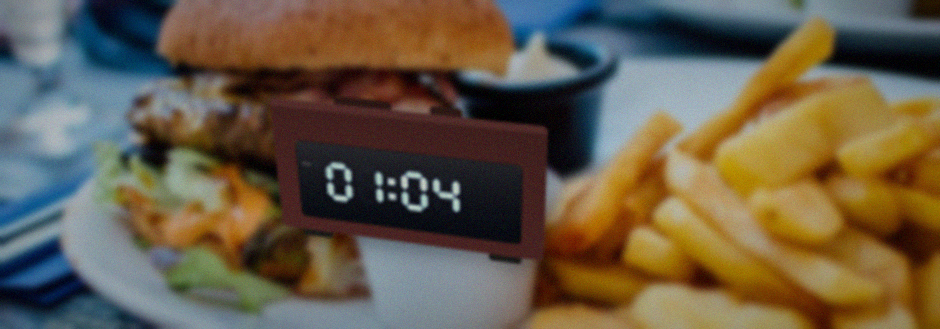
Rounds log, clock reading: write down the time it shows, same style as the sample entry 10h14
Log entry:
1h04
